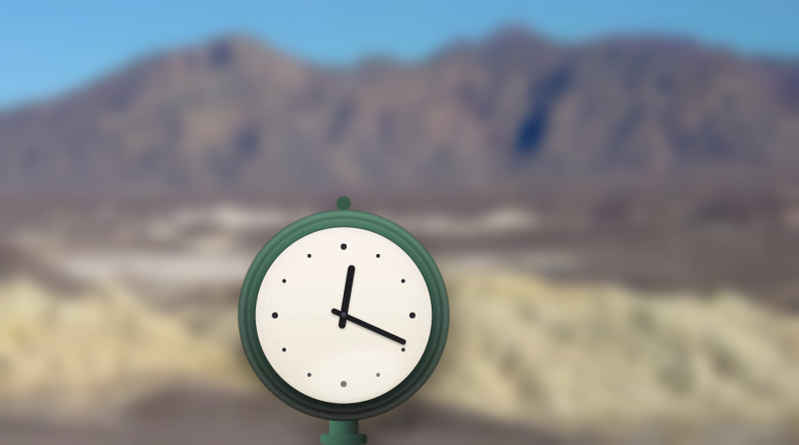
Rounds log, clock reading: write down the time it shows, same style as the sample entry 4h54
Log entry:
12h19
